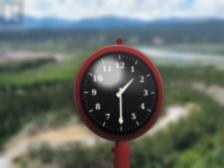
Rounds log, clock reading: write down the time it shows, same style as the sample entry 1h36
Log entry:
1h30
